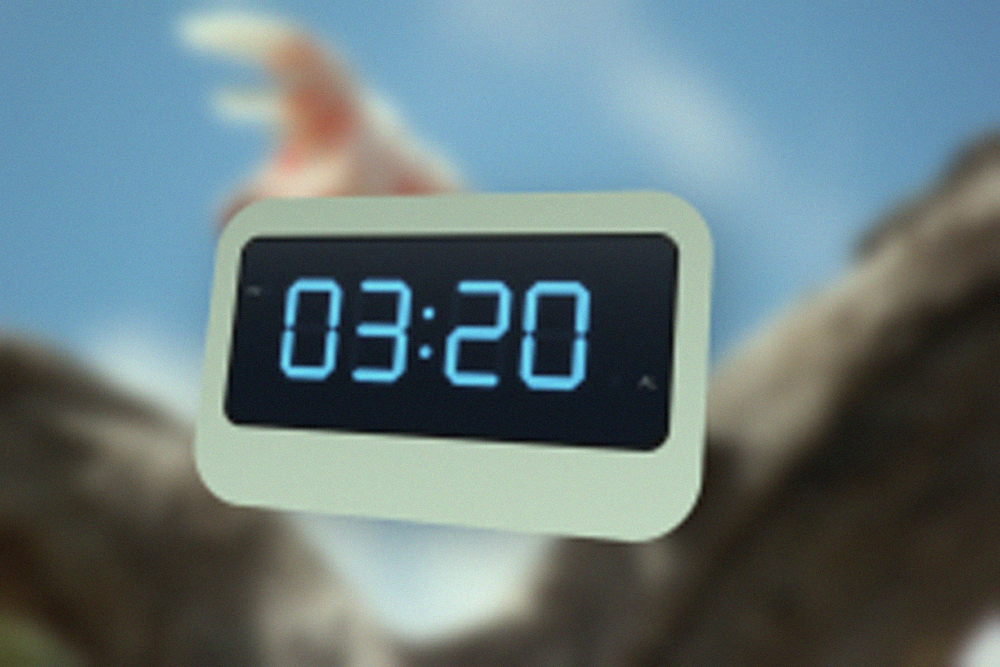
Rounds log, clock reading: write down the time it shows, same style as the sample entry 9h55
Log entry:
3h20
